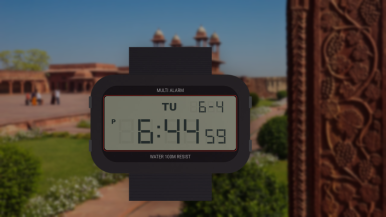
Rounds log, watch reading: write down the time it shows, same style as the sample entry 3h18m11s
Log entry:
6h44m59s
